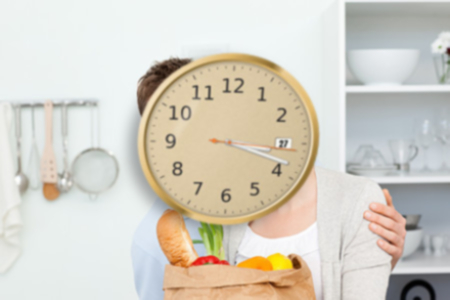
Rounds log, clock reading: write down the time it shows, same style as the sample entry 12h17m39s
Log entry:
3h18m16s
